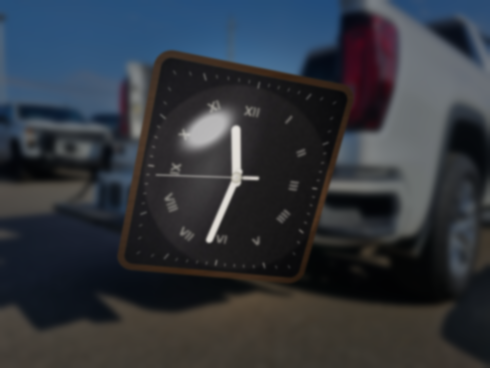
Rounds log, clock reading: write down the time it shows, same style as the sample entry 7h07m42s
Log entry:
11h31m44s
